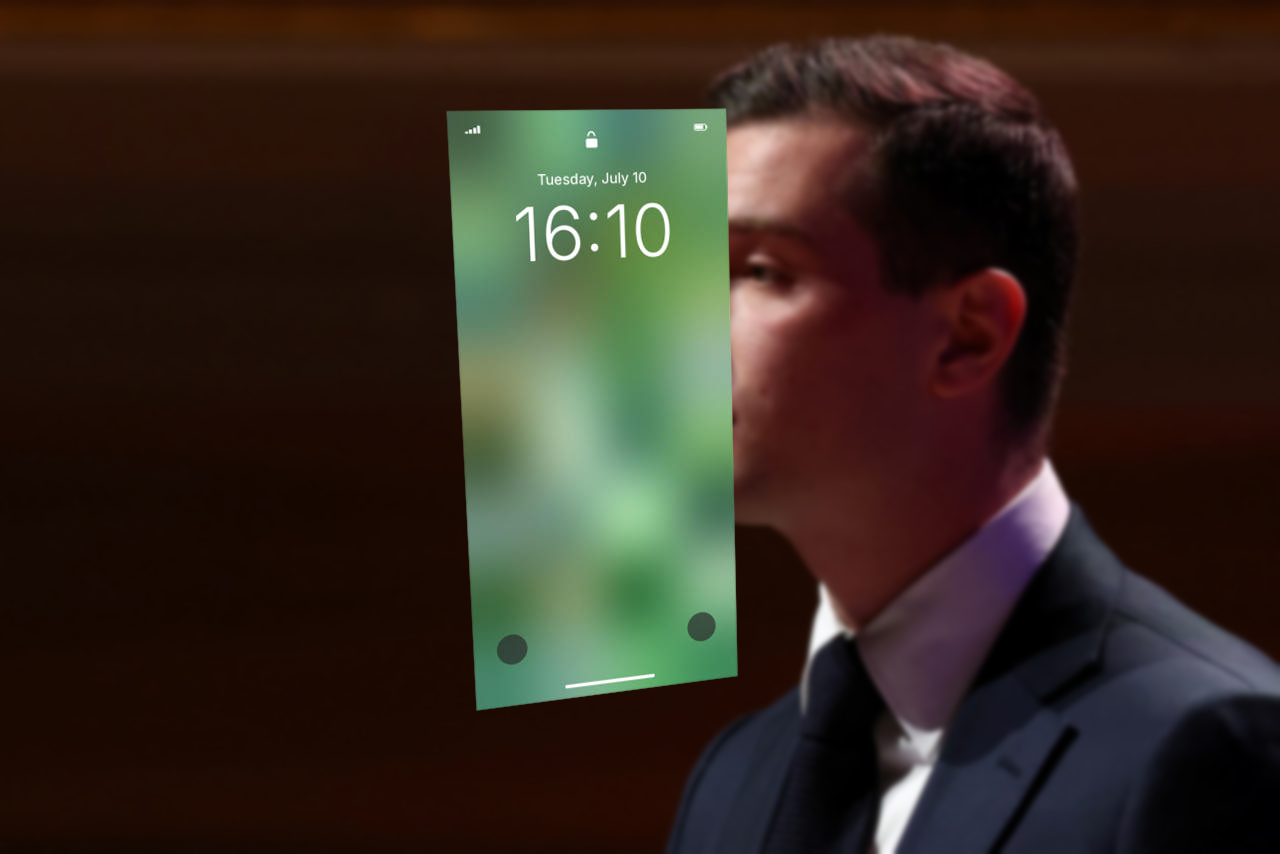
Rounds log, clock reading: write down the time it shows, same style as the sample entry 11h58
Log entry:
16h10
